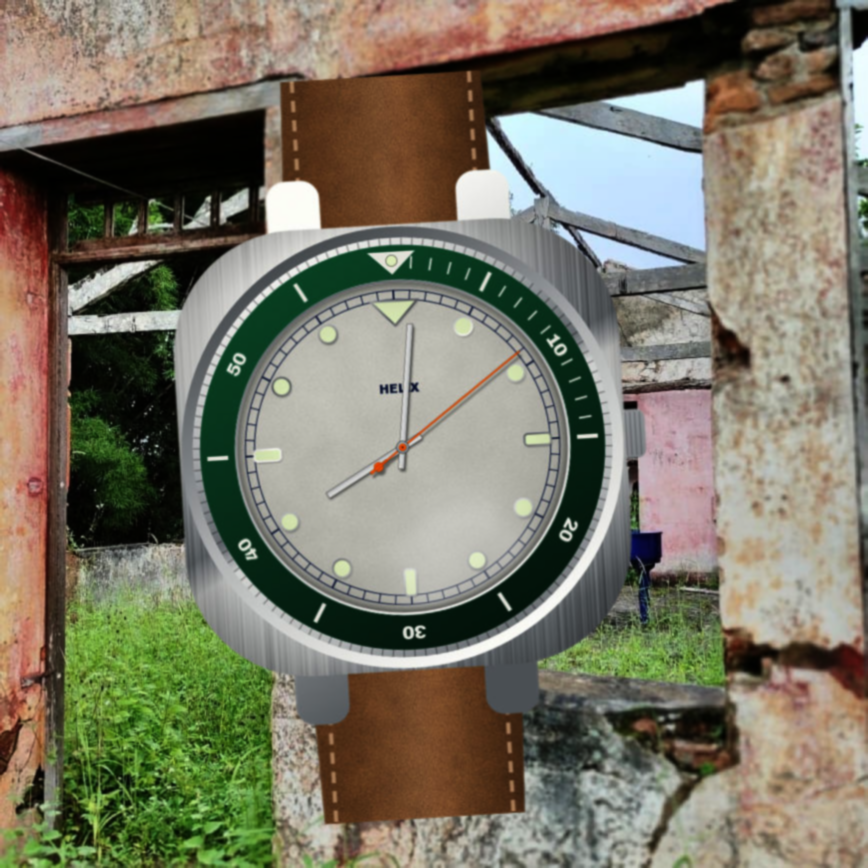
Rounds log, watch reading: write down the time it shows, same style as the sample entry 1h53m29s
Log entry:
8h01m09s
